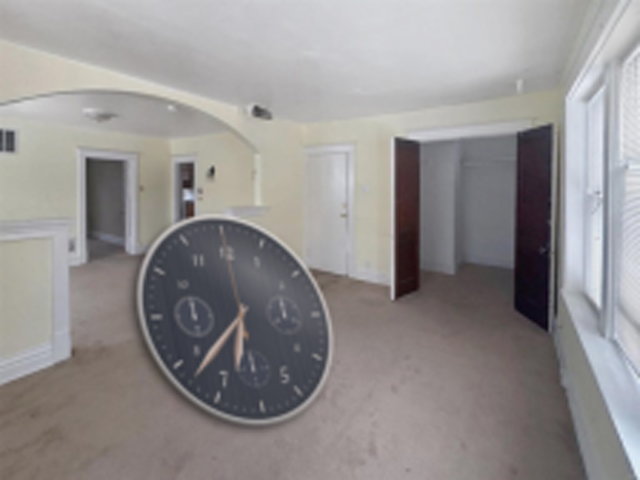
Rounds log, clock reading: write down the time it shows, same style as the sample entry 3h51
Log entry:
6h38
